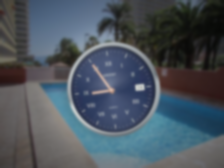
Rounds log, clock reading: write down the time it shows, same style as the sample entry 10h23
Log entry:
8h55
